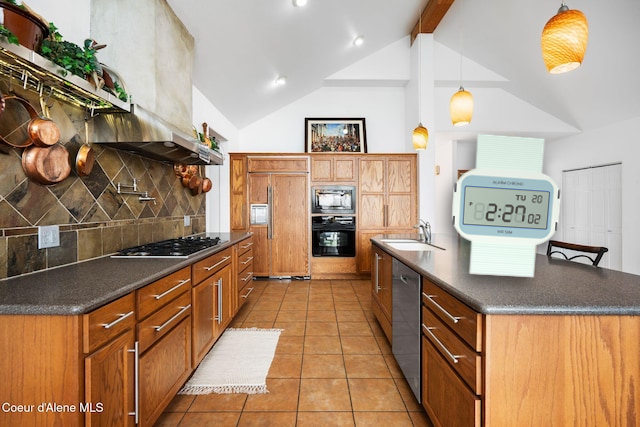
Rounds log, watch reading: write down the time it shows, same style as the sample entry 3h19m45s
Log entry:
2h27m02s
